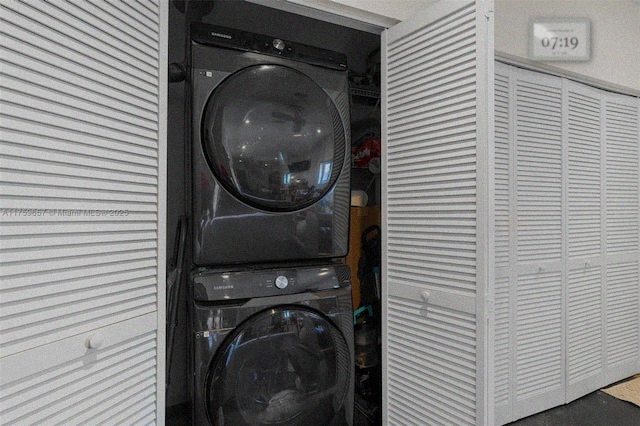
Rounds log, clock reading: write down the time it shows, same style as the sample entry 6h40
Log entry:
7h19
